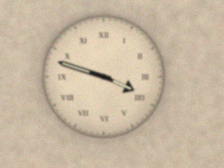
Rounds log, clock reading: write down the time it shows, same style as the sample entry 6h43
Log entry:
3h48
